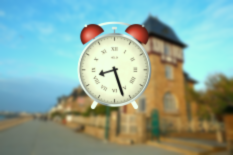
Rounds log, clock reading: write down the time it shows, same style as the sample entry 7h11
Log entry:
8h27
